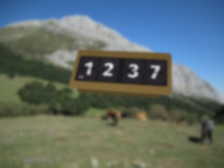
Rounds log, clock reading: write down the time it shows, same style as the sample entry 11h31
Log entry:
12h37
